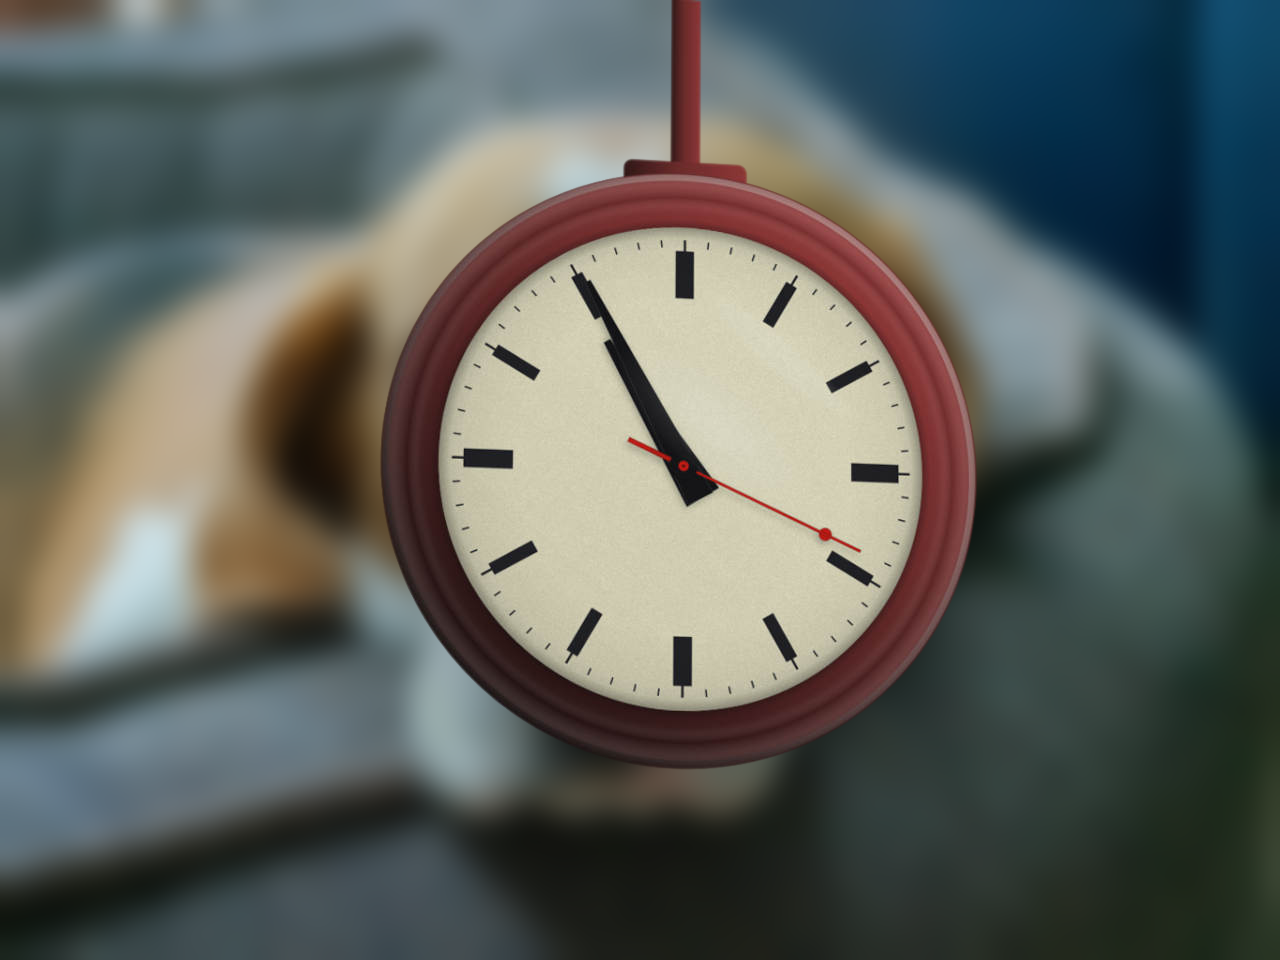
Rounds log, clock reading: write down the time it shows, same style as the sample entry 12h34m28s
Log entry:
10h55m19s
